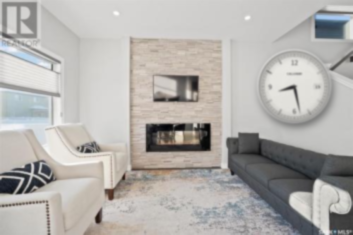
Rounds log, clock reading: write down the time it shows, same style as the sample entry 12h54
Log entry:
8h28
